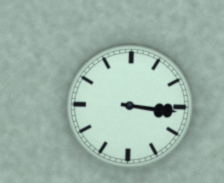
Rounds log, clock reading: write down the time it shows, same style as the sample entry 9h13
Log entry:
3h16
